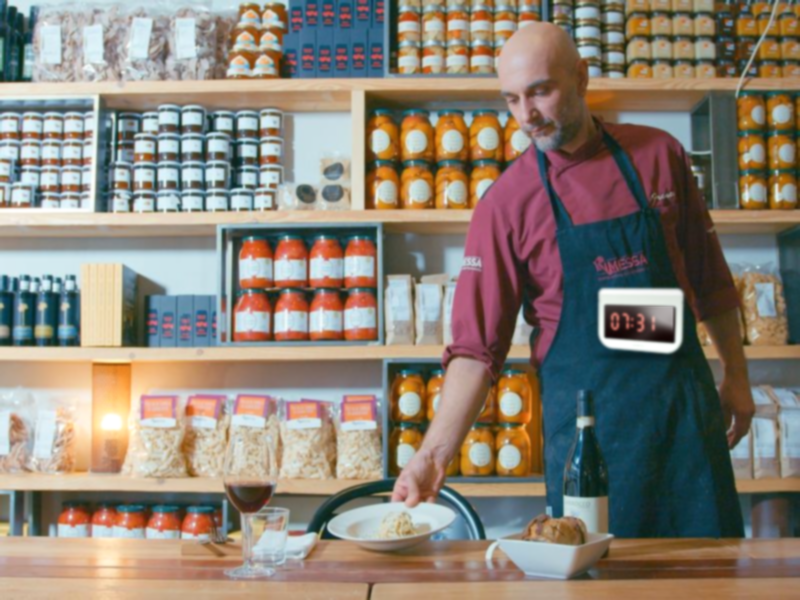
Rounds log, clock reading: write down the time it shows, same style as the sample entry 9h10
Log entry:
7h31
